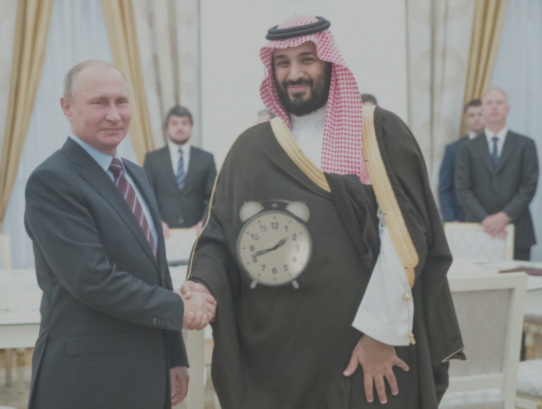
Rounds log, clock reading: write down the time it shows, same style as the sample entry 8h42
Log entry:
1h42
